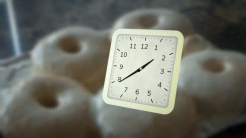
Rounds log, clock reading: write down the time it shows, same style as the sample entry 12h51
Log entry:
1h39
